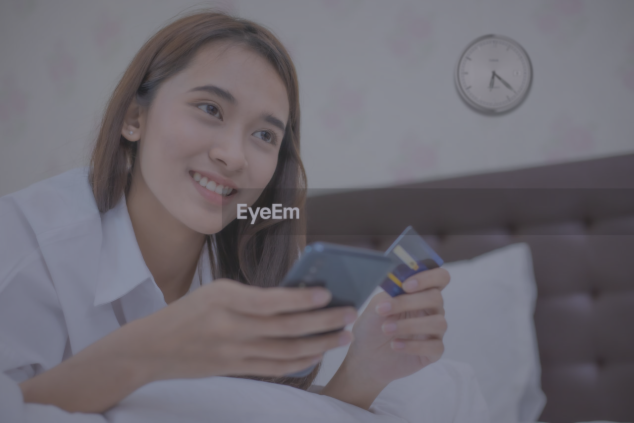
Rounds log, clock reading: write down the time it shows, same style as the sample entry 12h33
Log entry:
6h22
